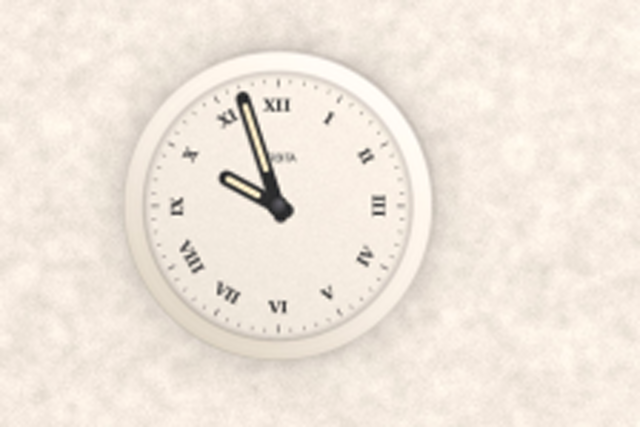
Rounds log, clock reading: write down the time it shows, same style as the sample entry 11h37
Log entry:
9h57
